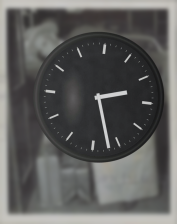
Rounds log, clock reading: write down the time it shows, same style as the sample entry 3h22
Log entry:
2h27
